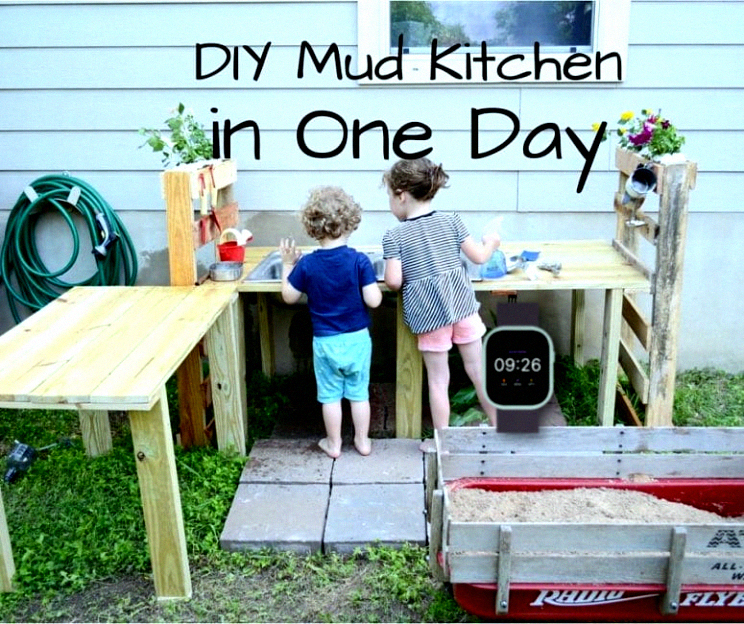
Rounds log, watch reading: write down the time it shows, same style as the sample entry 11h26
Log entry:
9h26
